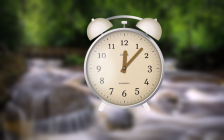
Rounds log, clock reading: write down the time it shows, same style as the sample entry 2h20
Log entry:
12h07
